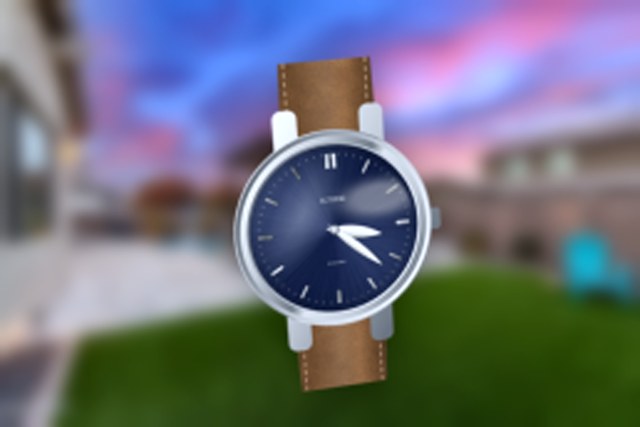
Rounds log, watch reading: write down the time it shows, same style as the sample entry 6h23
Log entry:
3h22
